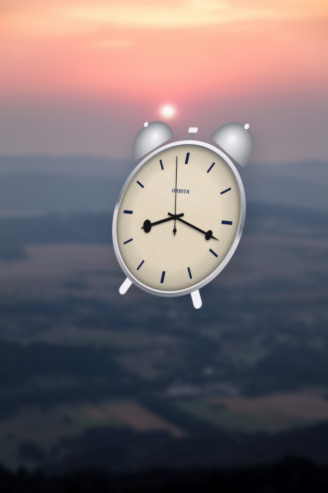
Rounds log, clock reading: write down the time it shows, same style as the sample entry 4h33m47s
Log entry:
8h17m58s
